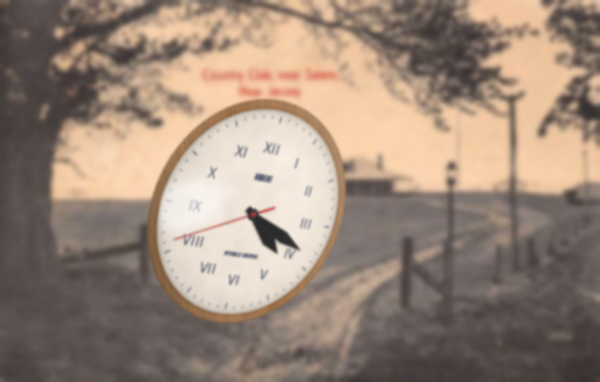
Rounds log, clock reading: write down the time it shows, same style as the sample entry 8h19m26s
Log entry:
4h18m41s
